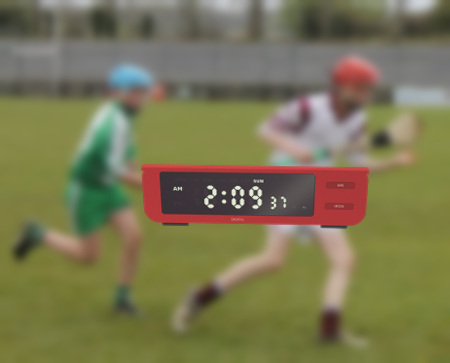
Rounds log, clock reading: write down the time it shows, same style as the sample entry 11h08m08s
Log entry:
2h09m37s
